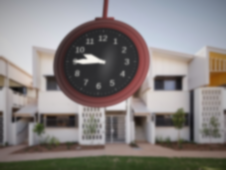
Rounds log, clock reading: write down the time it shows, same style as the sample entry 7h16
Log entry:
9h45
